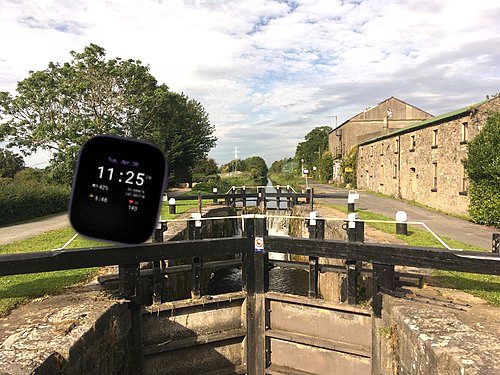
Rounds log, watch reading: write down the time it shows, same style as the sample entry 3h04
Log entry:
11h25
